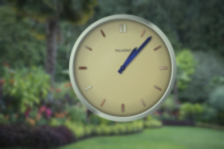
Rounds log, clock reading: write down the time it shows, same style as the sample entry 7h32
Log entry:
1h07
